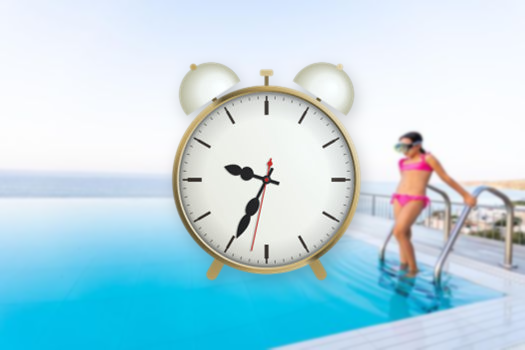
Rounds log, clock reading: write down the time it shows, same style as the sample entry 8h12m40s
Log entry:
9h34m32s
